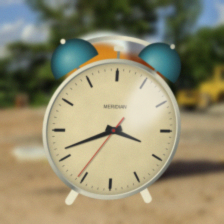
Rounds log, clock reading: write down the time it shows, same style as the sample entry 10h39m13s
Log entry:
3h41m36s
